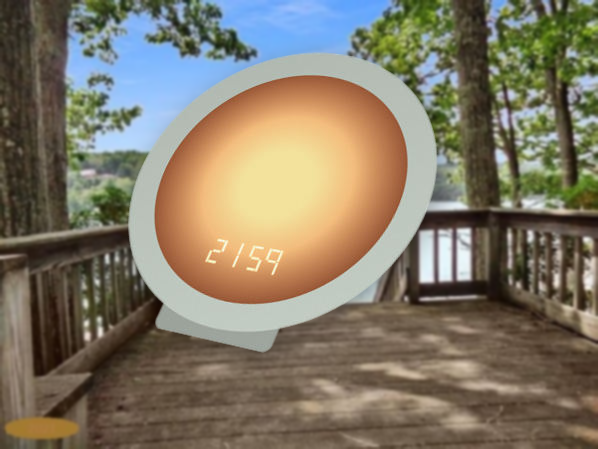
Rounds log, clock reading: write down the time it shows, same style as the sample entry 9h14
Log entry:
21h59
